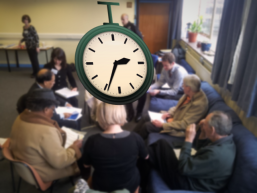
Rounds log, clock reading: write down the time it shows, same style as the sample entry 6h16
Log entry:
2h34
